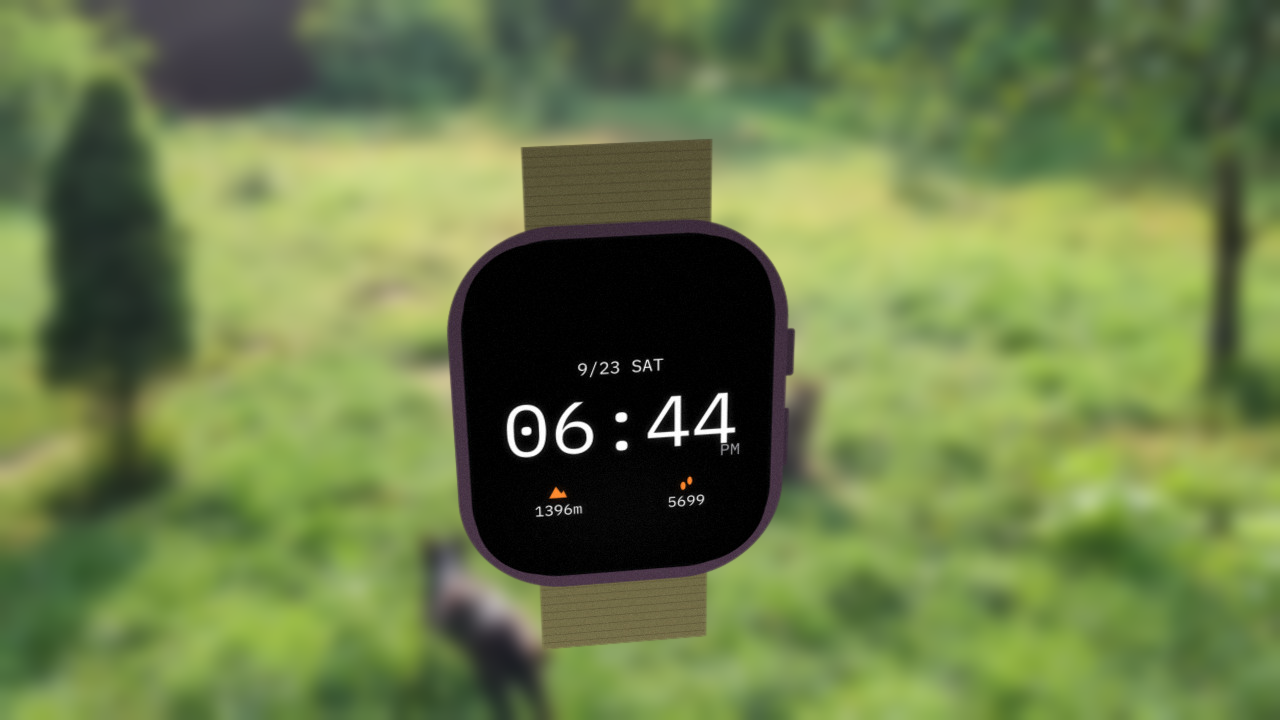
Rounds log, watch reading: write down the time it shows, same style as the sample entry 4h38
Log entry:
6h44
